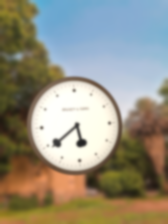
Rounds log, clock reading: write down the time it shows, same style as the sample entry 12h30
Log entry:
5h39
